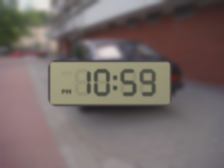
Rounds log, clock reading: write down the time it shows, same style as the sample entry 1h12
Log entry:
10h59
